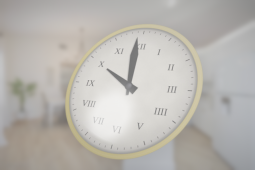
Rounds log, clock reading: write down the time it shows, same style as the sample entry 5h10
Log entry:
9h59
